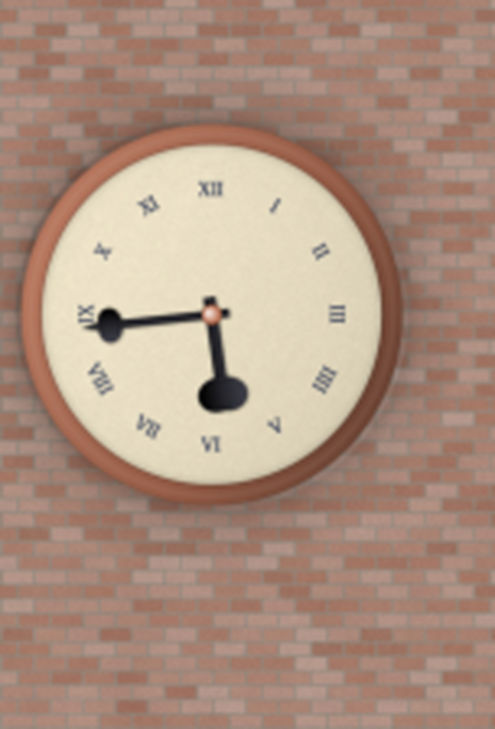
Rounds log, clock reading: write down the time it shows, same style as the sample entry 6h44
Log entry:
5h44
